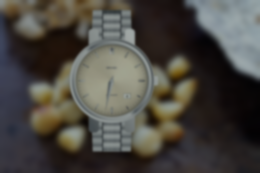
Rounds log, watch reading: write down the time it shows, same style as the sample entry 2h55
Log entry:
6h32
